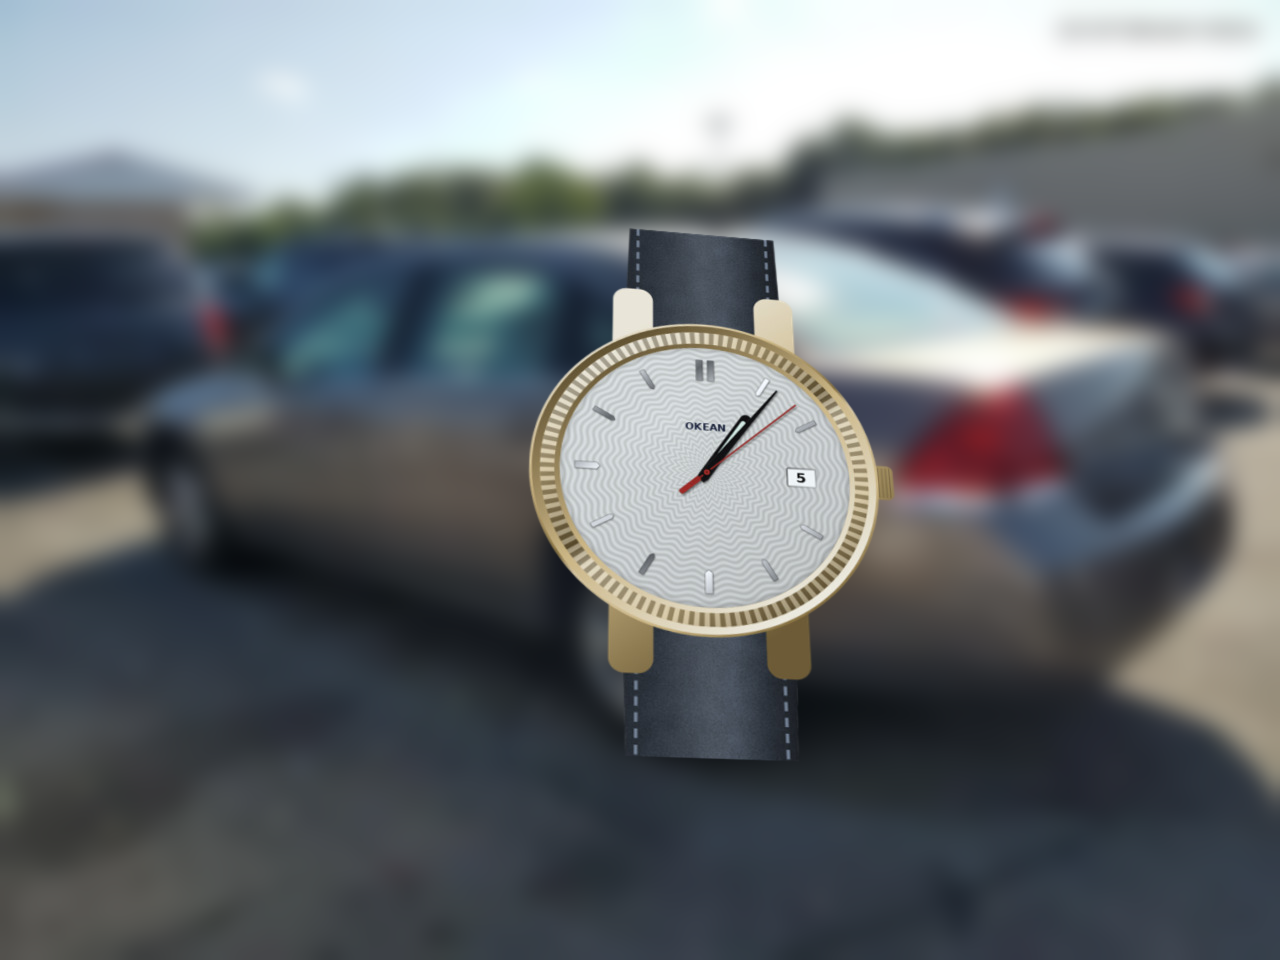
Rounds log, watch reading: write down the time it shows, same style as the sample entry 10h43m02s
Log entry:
1h06m08s
